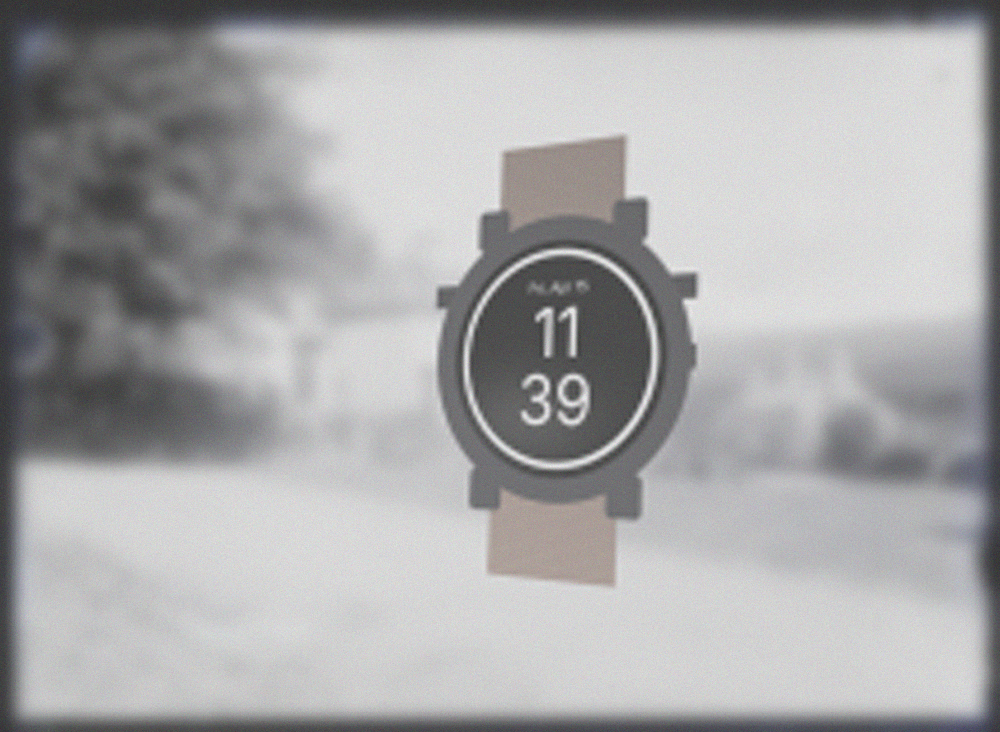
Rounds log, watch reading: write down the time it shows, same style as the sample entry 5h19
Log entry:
11h39
